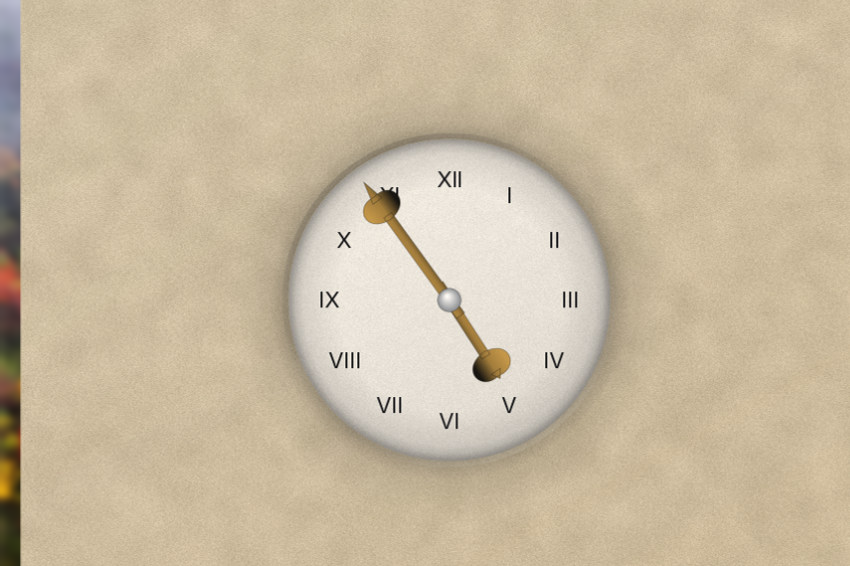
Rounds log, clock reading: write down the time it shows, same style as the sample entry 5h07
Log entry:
4h54
